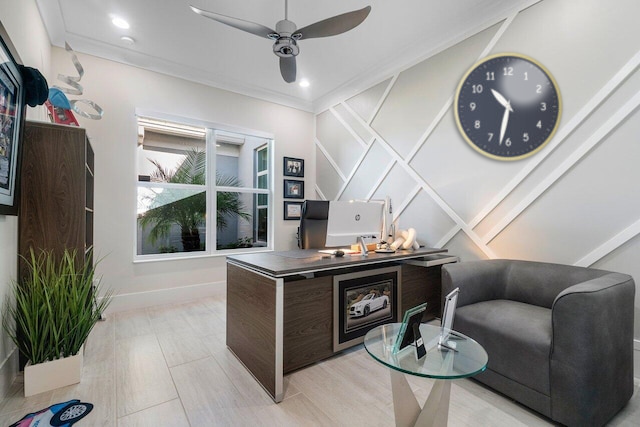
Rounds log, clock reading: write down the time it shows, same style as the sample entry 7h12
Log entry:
10h32
